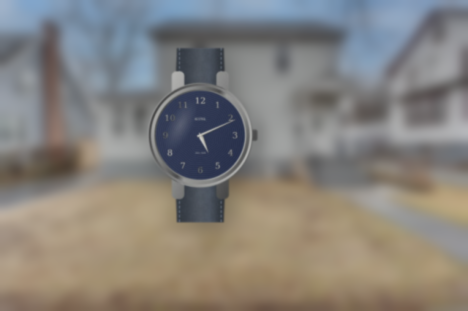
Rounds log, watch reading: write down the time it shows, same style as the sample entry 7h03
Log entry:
5h11
